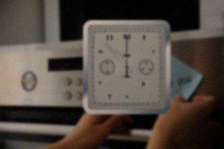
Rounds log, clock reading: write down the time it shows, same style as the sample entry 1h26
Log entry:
10h53
